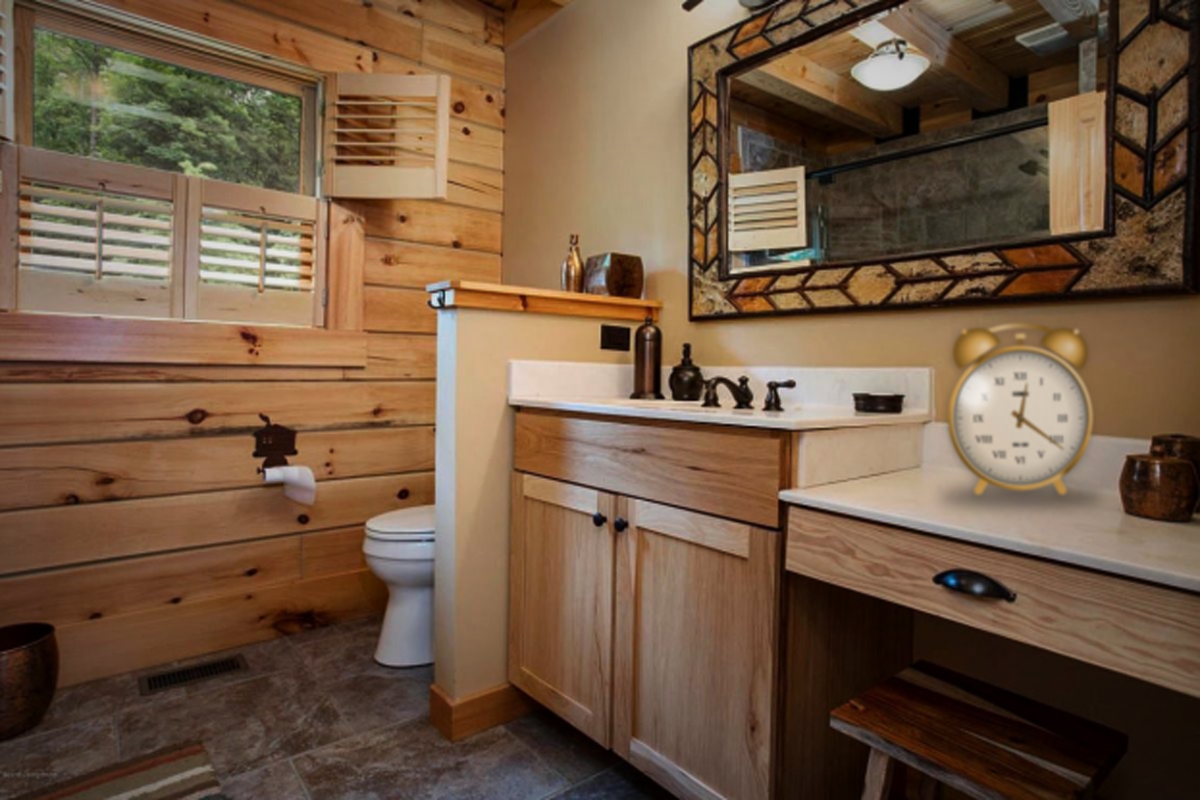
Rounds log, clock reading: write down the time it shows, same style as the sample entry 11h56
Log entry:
12h21
